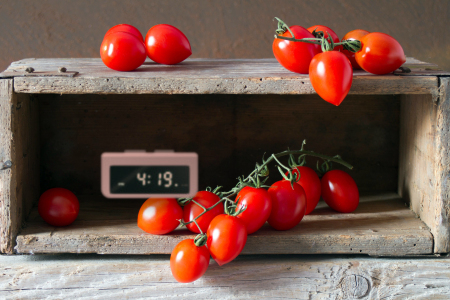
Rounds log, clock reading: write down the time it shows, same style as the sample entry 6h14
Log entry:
4h19
